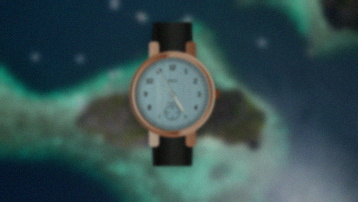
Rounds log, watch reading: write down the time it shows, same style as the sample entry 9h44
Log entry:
4h55
